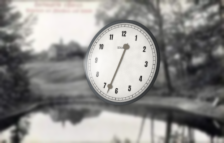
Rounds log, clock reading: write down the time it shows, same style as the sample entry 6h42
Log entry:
12h33
